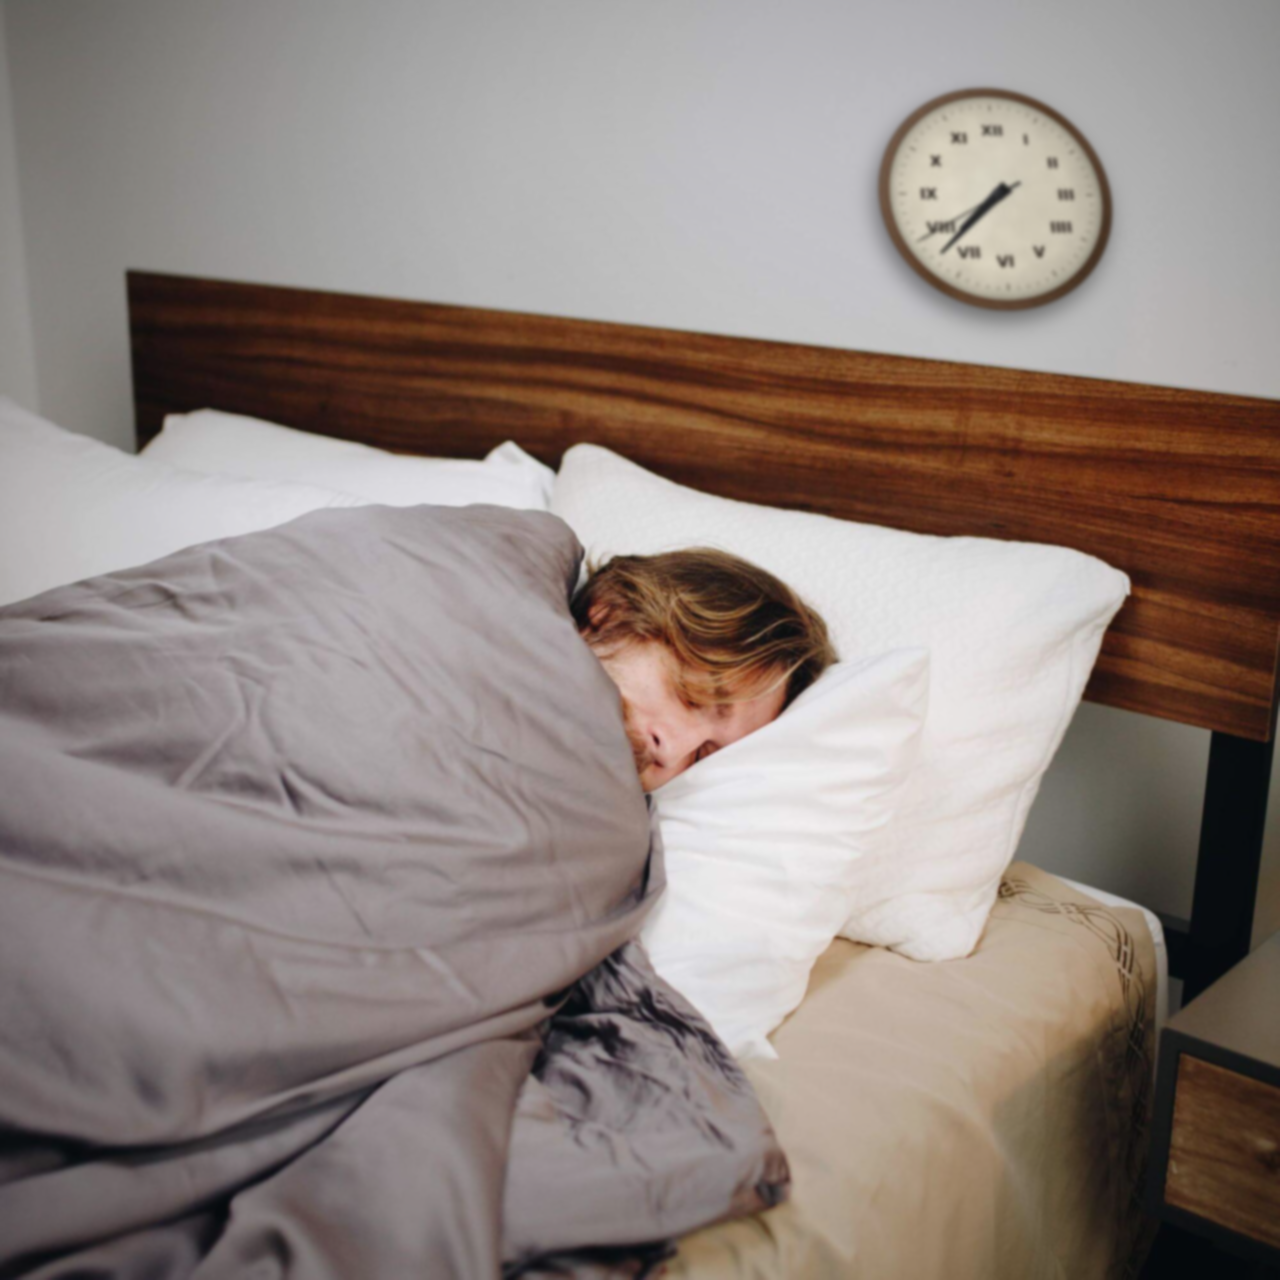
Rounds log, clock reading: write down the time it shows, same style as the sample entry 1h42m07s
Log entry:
7h37m40s
